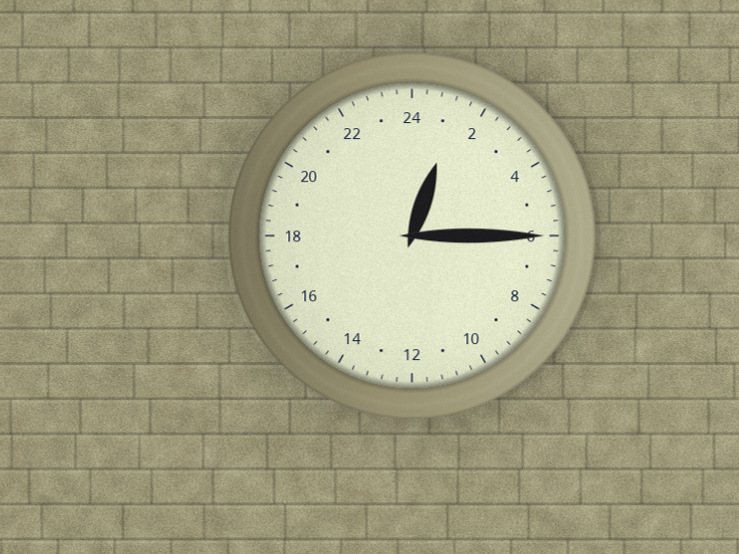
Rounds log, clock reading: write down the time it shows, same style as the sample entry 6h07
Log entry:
1h15
